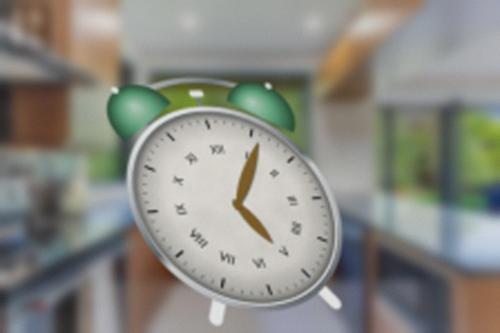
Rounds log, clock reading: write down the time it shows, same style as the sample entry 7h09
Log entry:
5h06
